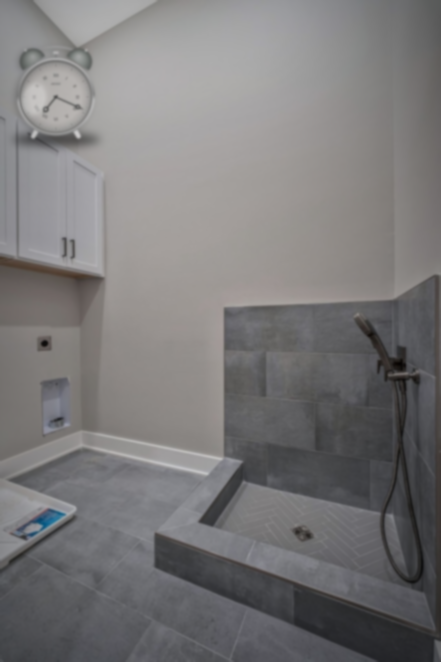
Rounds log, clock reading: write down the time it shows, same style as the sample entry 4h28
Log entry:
7h19
